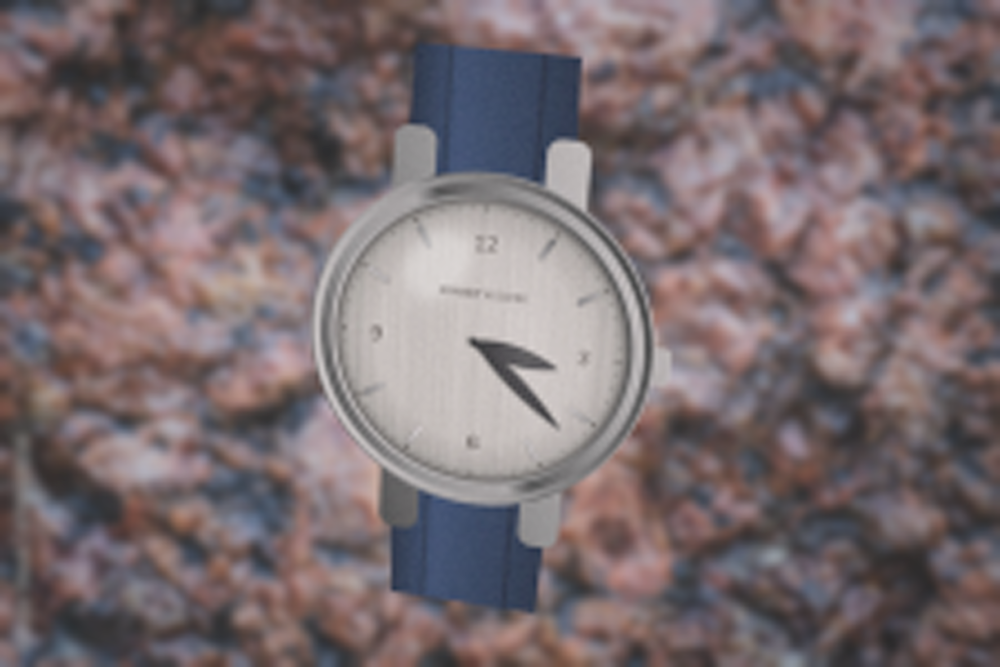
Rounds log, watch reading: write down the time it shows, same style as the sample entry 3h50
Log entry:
3h22
